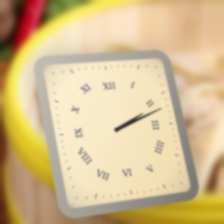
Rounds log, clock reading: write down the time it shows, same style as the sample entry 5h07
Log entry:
2h12
